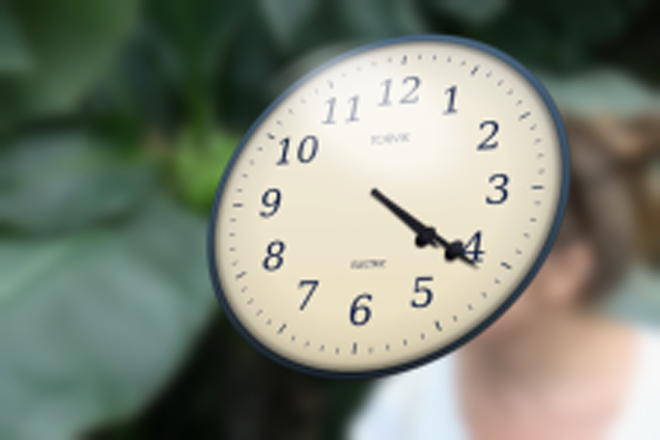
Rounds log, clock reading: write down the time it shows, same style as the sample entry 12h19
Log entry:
4h21
